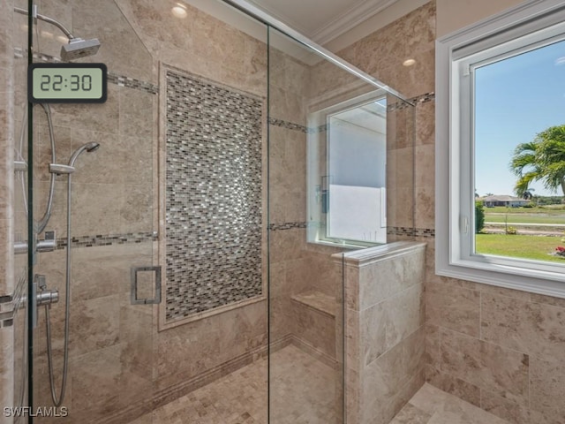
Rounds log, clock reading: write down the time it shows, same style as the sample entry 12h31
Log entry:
22h30
